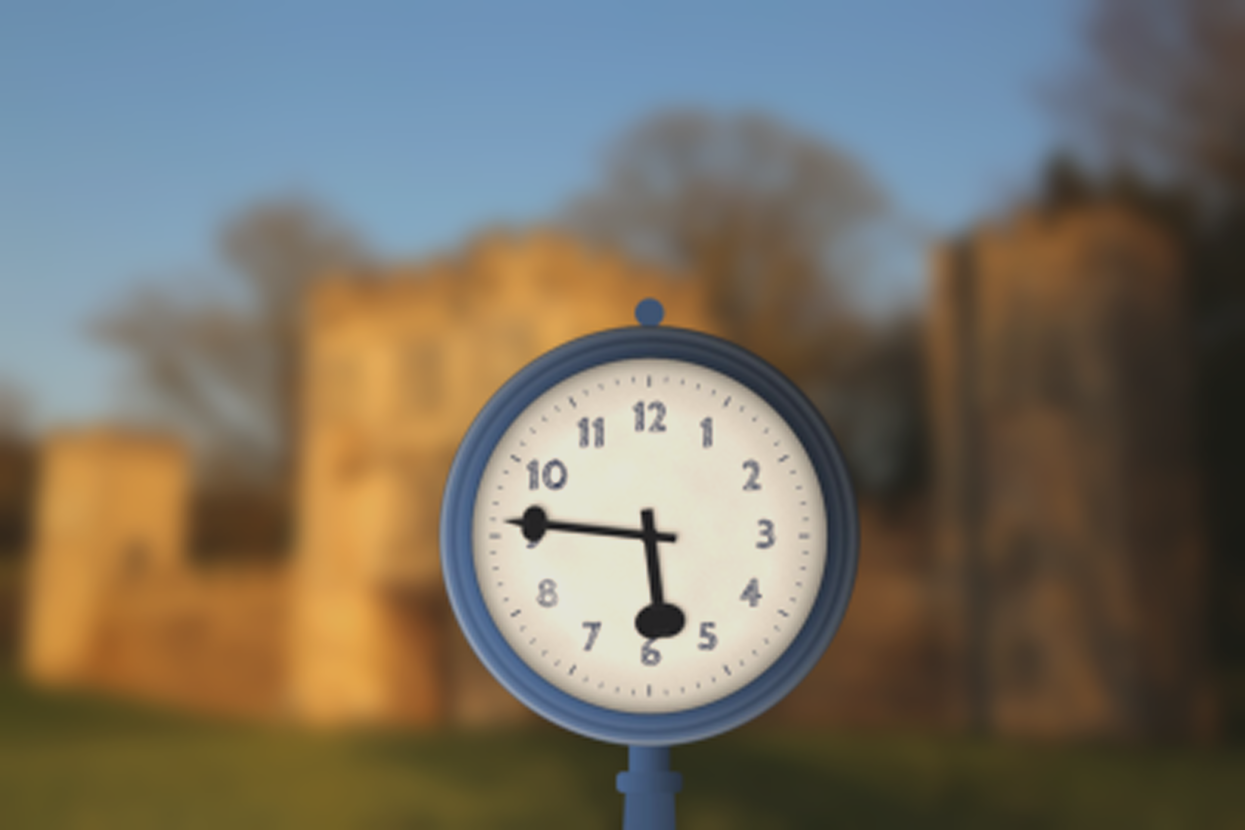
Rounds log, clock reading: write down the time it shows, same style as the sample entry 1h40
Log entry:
5h46
